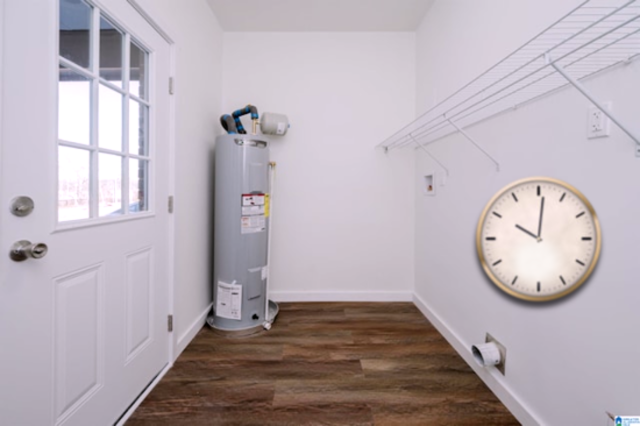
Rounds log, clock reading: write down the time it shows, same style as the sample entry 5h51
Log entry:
10h01
